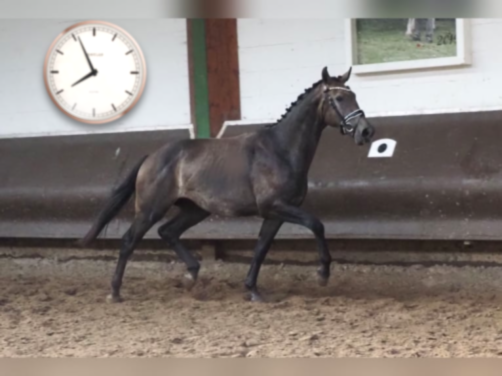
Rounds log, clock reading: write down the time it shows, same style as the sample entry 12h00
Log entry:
7h56
